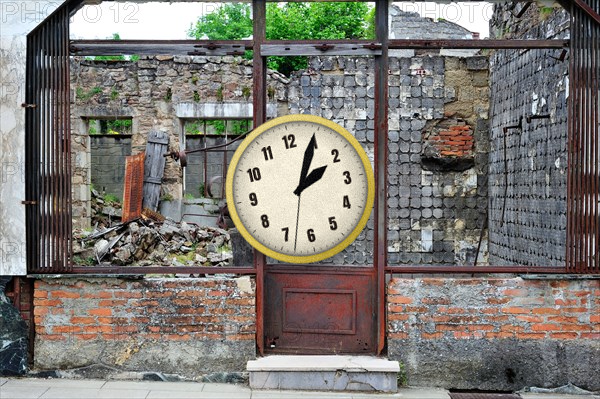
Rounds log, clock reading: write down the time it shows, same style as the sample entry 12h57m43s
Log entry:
2h04m33s
